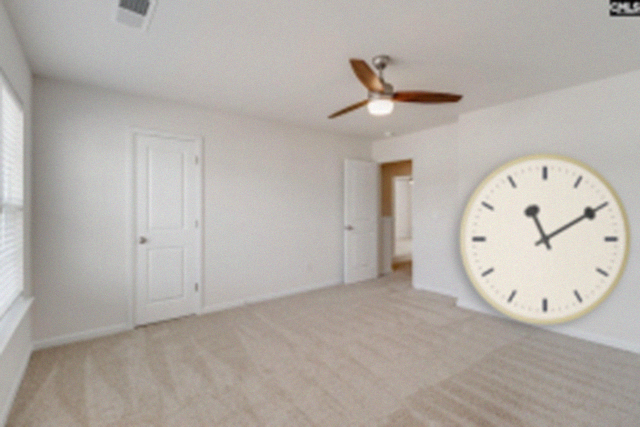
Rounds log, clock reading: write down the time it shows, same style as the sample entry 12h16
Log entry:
11h10
